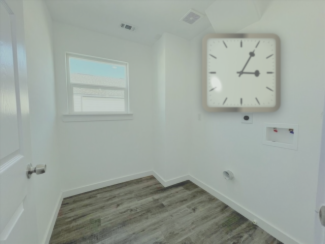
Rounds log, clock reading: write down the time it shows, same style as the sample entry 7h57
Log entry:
3h05
